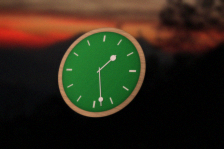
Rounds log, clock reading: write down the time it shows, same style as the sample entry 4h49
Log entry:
1h28
